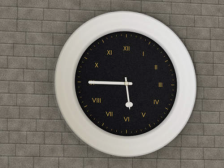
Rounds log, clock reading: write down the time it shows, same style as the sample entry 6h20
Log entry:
5h45
